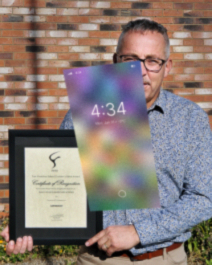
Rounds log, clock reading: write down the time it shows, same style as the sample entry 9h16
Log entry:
4h34
